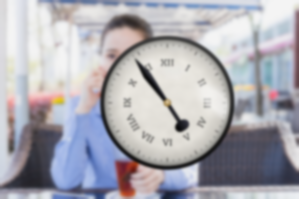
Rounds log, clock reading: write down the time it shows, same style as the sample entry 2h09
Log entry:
4h54
